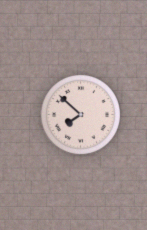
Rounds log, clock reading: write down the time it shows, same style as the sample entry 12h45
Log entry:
7h52
